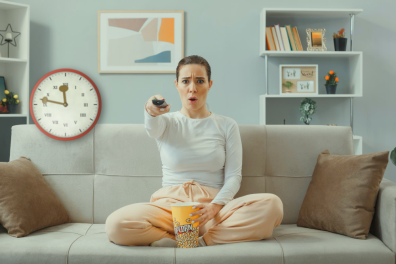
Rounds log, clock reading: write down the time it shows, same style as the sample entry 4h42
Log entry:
11h47
